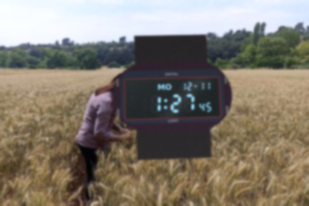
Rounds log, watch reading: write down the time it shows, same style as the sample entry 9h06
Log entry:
1h27
